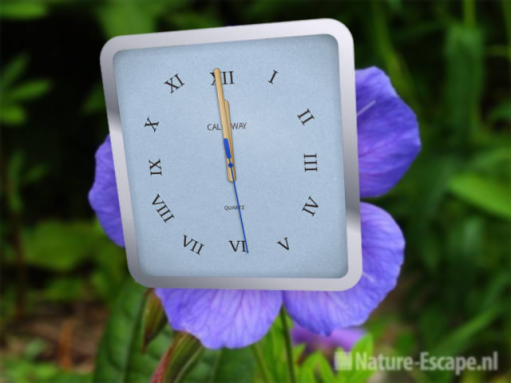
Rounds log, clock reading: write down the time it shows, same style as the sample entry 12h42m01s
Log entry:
11h59m29s
